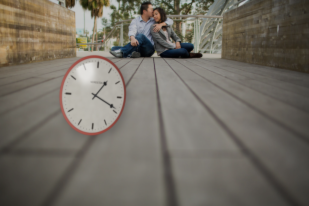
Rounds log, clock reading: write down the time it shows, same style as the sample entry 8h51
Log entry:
1h19
